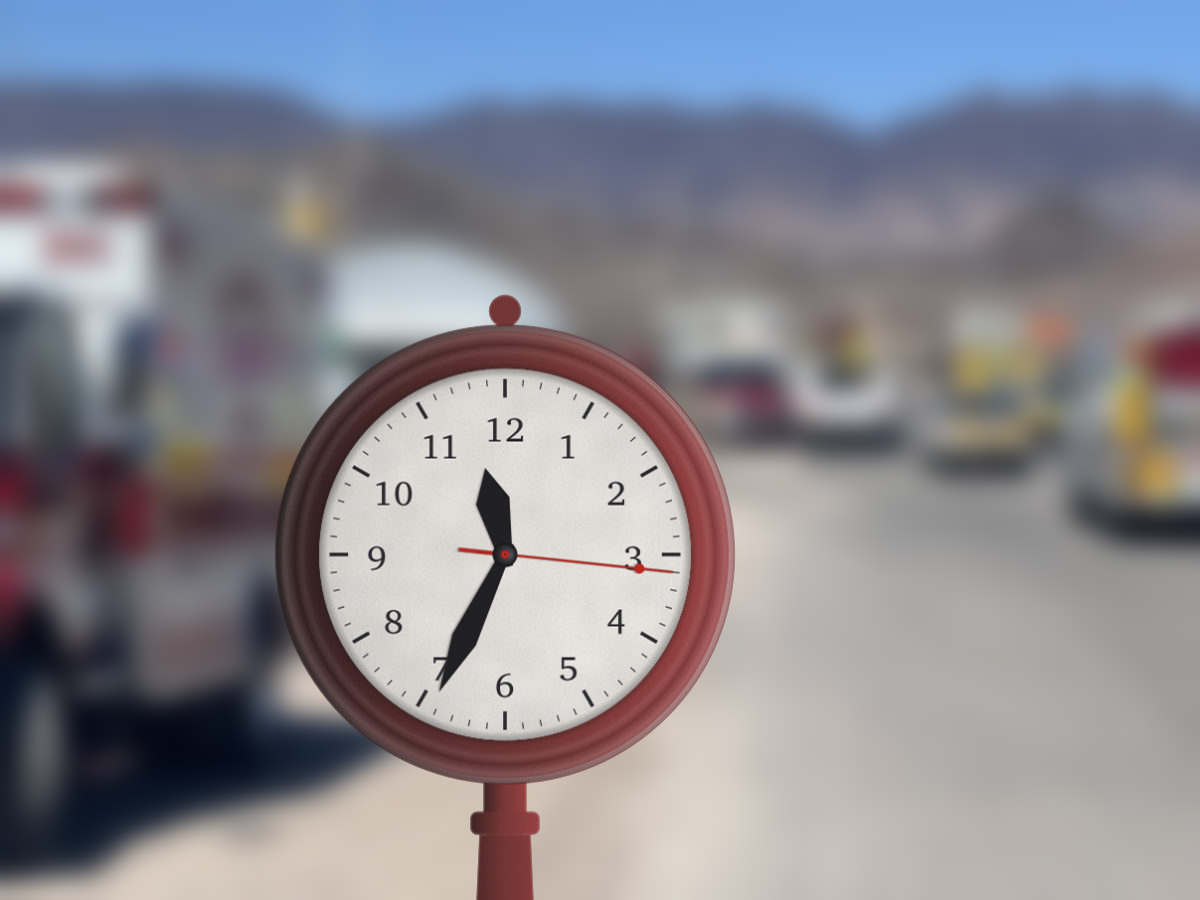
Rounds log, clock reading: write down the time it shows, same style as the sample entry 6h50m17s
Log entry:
11h34m16s
